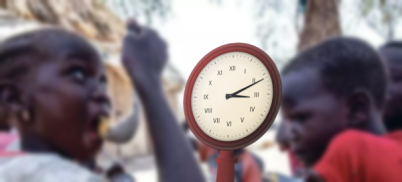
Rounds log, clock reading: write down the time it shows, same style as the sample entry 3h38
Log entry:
3h11
